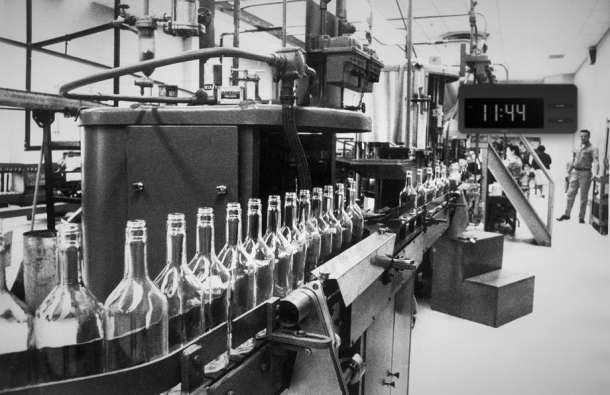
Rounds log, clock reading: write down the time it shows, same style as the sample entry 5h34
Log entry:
11h44
